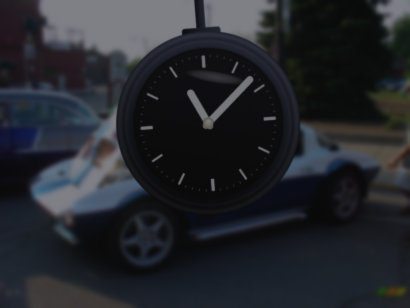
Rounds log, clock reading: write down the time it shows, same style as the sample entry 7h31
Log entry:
11h08
